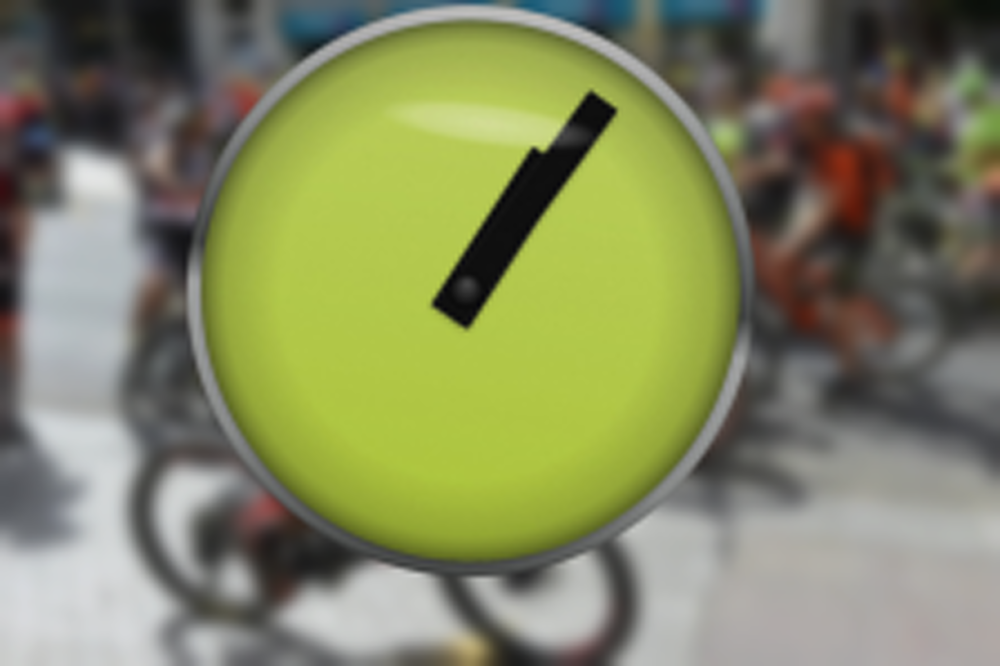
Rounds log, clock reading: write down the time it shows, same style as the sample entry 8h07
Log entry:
1h06
